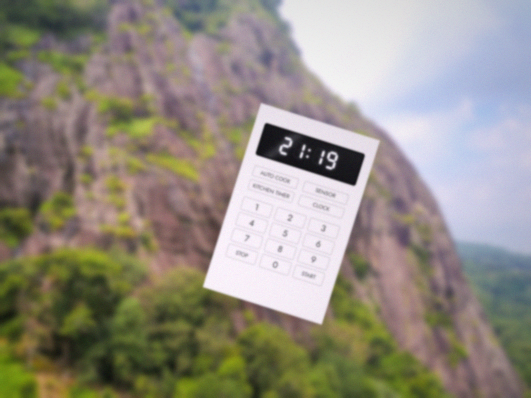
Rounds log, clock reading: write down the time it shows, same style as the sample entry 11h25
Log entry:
21h19
